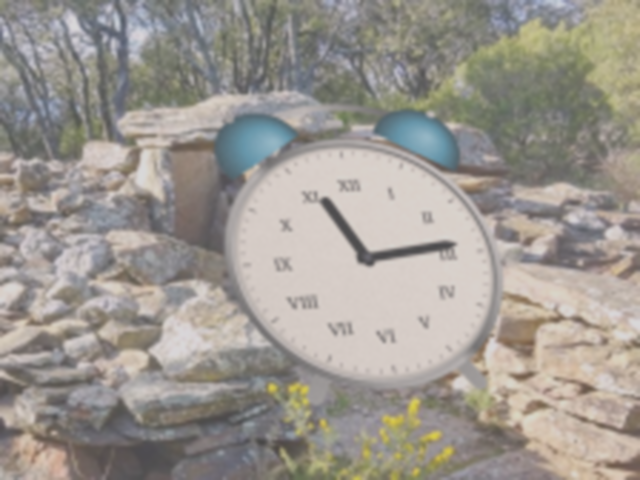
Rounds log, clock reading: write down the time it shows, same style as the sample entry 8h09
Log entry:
11h14
